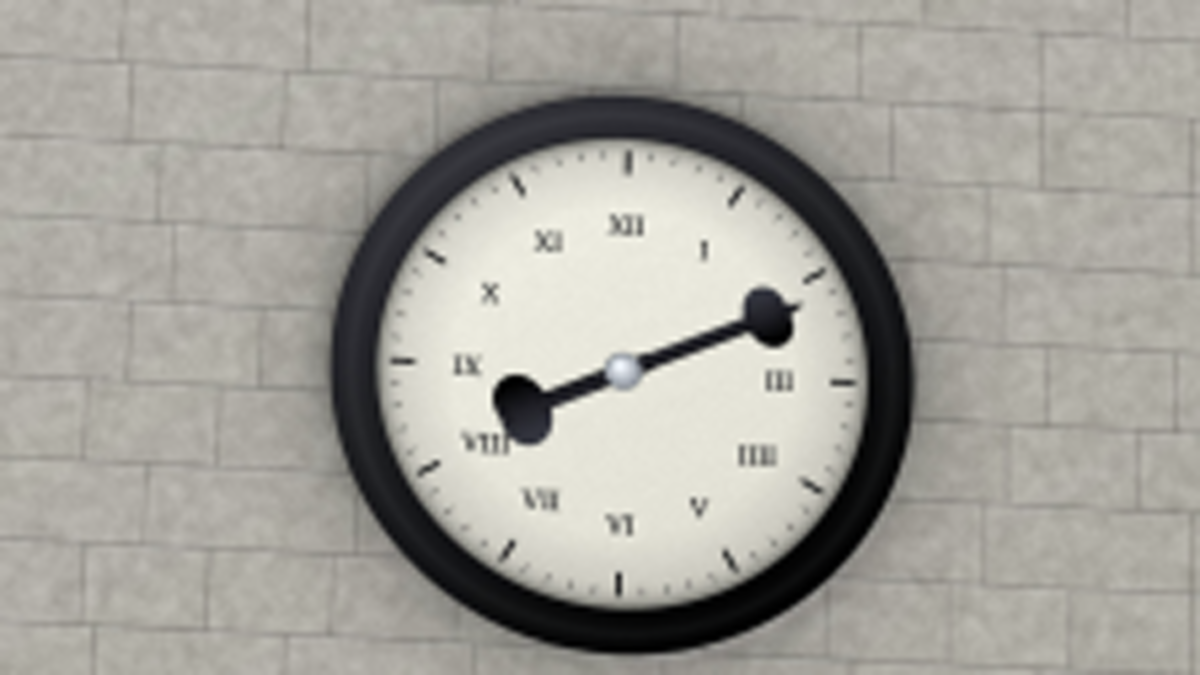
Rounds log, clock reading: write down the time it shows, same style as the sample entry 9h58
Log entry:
8h11
